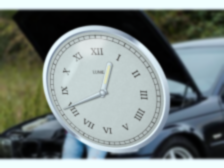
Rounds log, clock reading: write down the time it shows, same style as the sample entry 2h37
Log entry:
12h41
